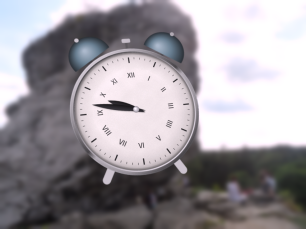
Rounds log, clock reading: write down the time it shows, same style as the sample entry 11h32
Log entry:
9h47
